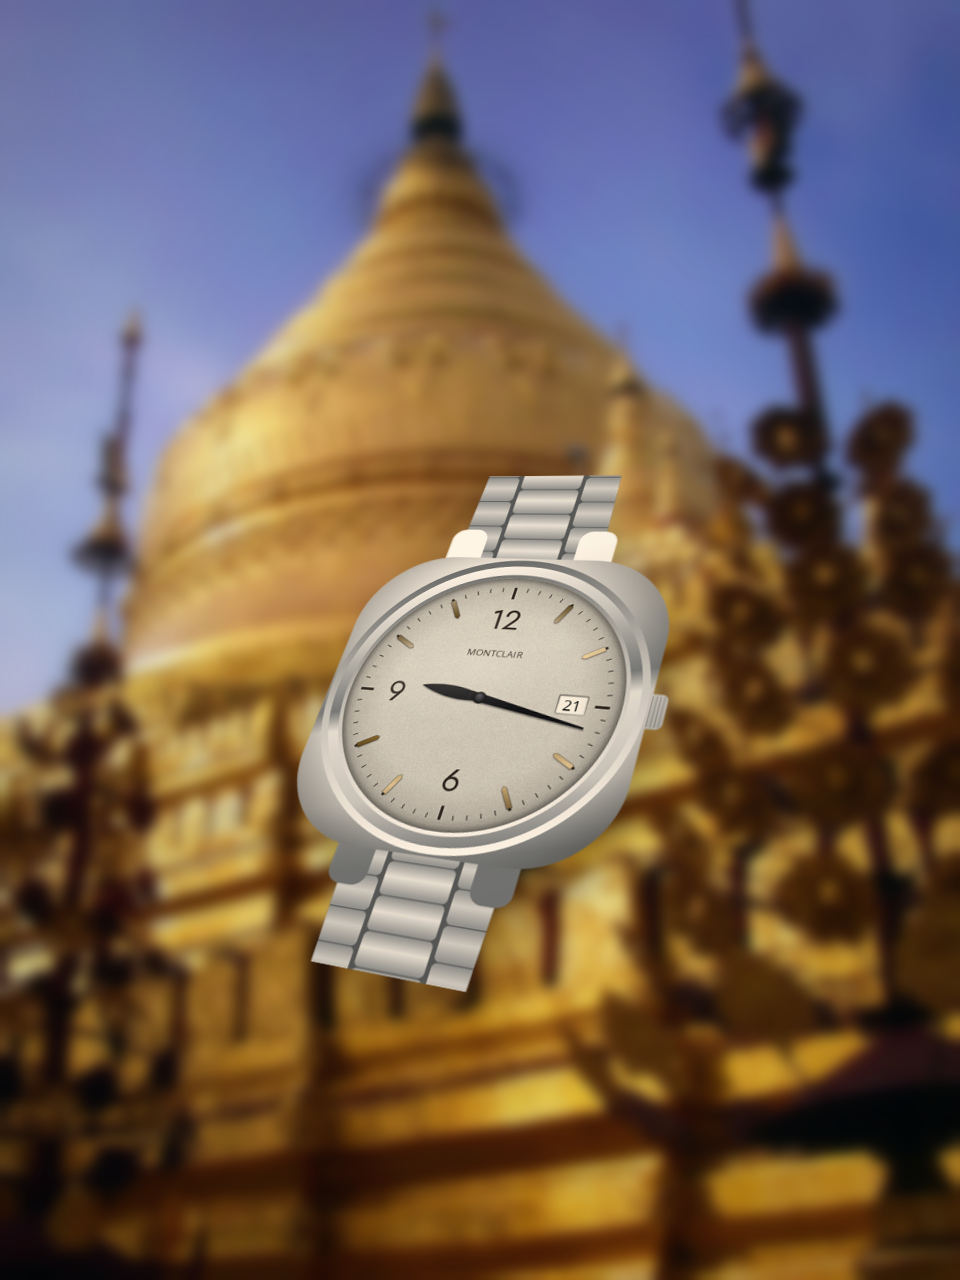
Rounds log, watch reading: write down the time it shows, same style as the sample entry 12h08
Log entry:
9h17
